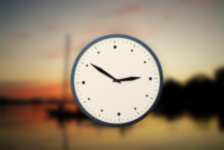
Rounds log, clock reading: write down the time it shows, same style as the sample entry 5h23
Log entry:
2h51
